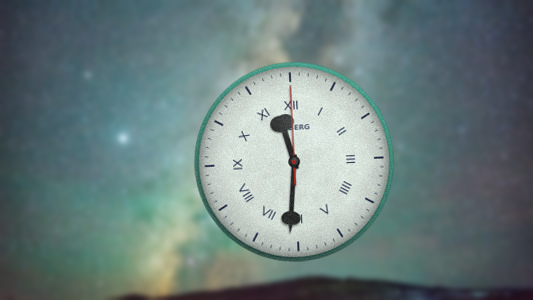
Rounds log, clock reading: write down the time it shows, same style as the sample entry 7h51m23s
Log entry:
11h31m00s
